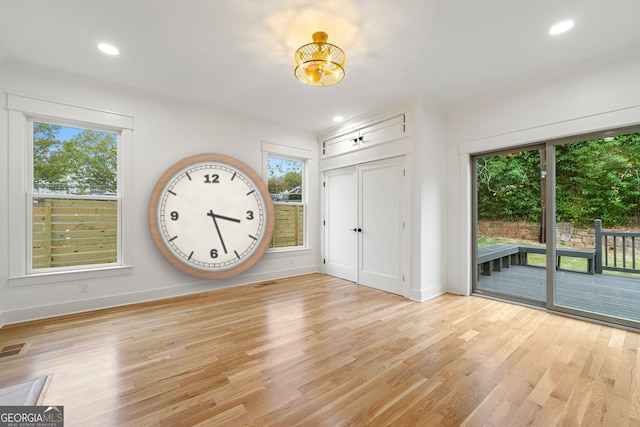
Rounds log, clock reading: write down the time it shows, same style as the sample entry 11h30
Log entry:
3h27
